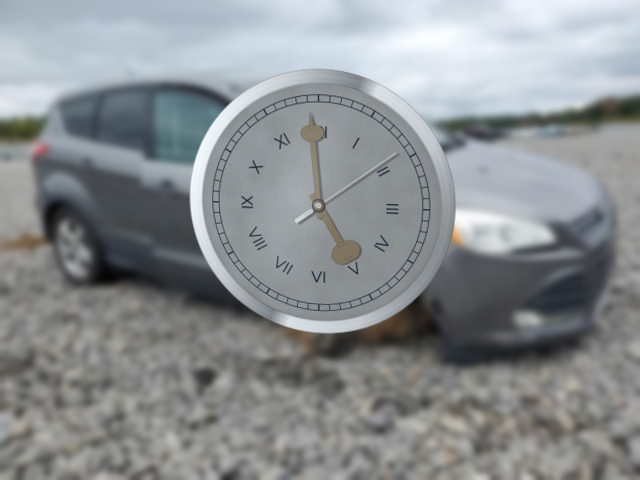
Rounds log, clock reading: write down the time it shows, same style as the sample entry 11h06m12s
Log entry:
4h59m09s
